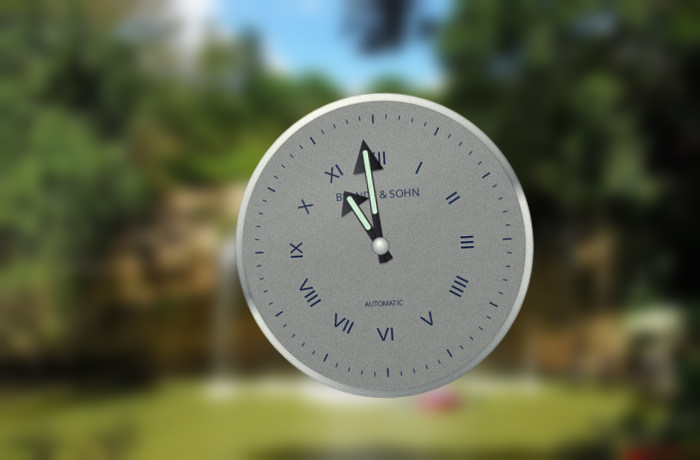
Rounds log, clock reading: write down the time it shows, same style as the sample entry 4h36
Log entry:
10h59
